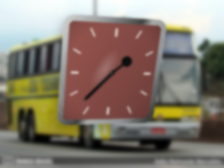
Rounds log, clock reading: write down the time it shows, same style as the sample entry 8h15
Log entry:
1h37
